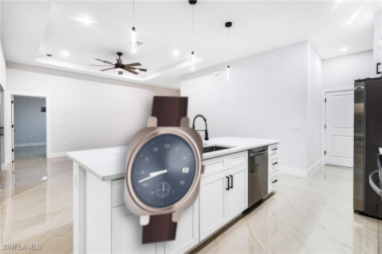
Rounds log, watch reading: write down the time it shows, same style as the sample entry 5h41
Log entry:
8h42
